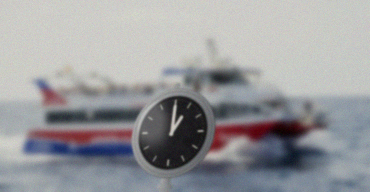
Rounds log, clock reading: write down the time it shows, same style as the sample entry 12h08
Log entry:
1h00
